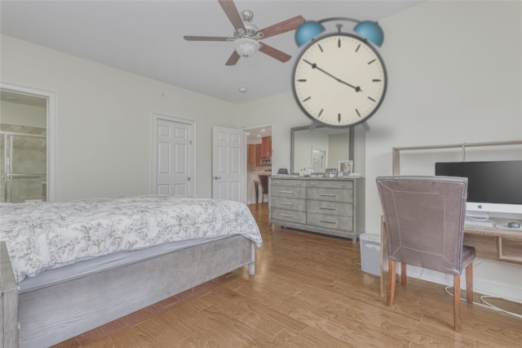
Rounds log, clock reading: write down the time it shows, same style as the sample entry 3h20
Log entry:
3h50
